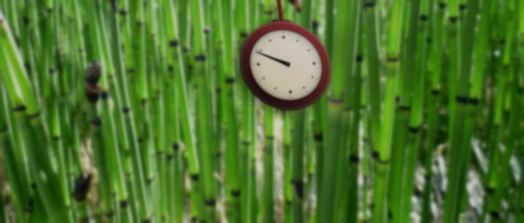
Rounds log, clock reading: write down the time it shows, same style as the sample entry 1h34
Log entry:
9h49
